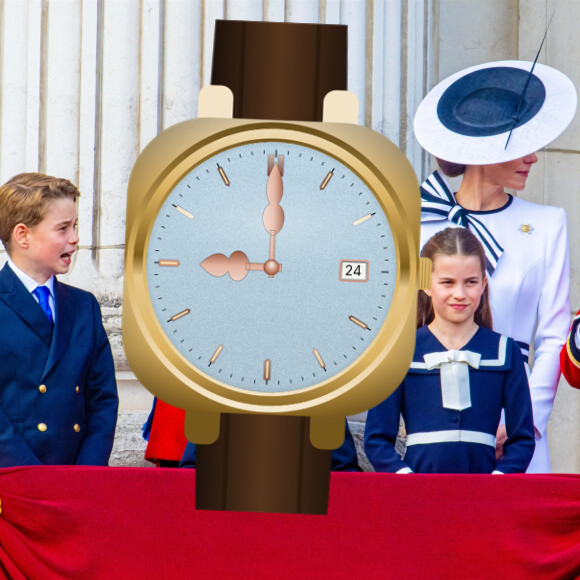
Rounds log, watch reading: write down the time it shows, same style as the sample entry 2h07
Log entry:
9h00
